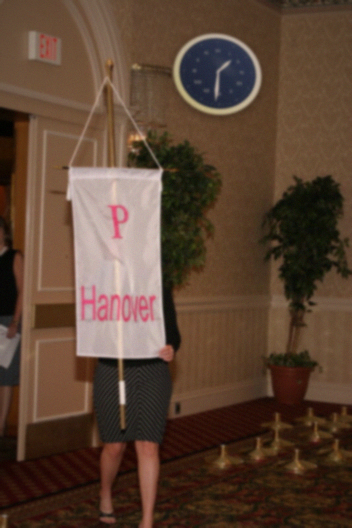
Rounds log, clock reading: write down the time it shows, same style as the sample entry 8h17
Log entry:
1h31
